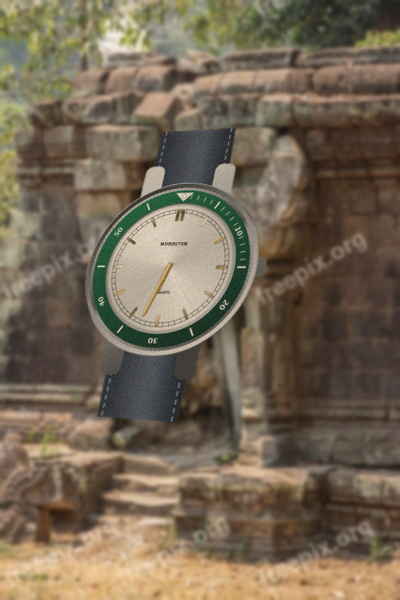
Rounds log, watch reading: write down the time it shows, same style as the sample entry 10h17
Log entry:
6h33
